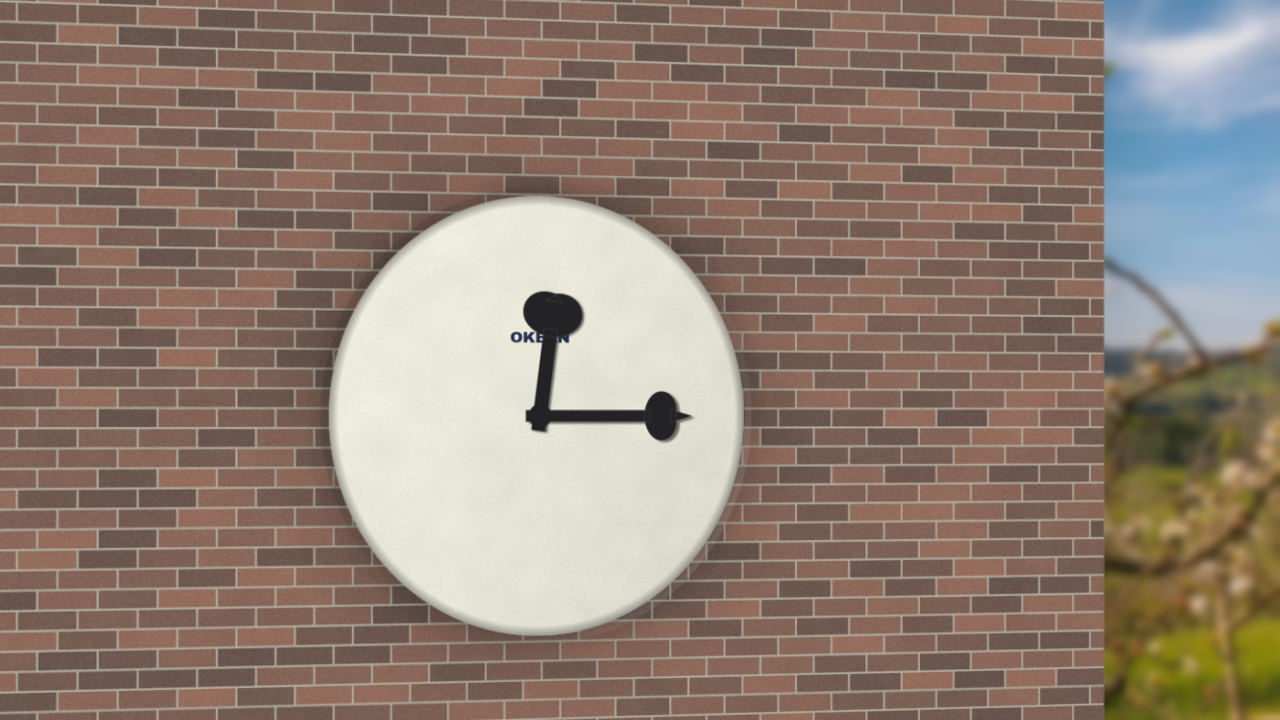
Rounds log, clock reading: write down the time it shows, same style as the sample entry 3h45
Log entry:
12h15
